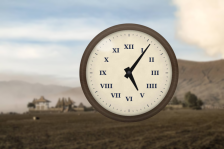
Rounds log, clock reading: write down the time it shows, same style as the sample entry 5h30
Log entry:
5h06
